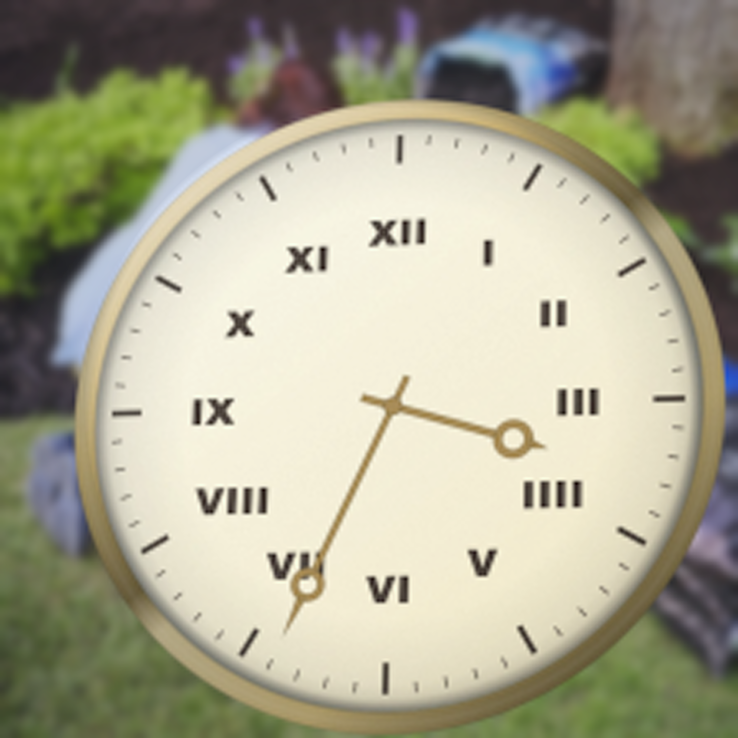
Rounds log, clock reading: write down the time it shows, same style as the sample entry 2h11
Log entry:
3h34
